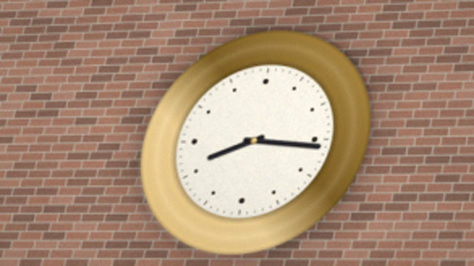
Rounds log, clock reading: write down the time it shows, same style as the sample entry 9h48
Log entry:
8h16
